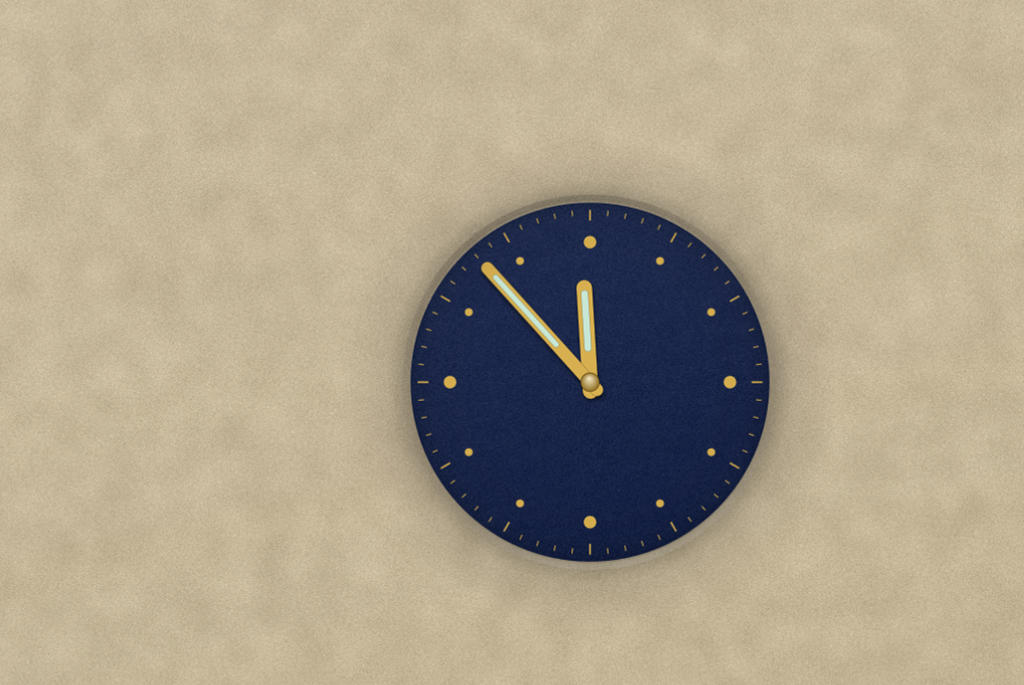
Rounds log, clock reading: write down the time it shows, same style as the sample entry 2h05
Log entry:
11h53
